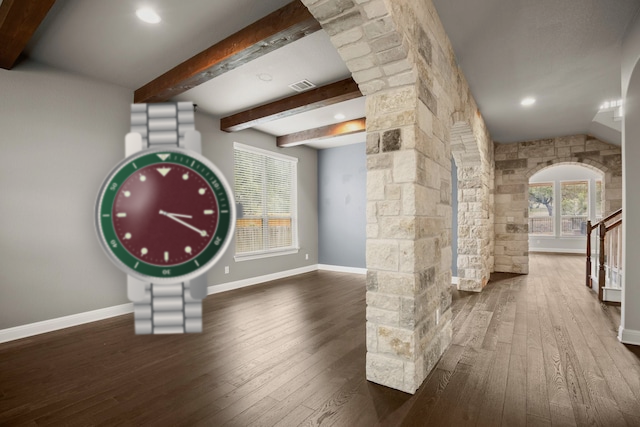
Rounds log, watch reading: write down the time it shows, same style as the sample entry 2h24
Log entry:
3h20
